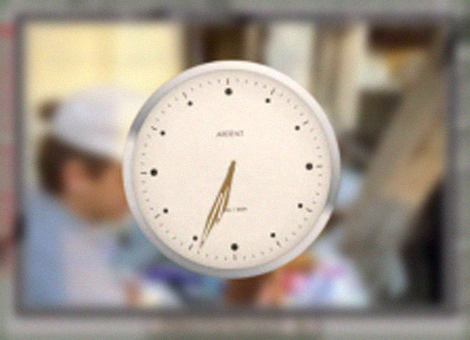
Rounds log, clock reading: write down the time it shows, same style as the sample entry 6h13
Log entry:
6h34
